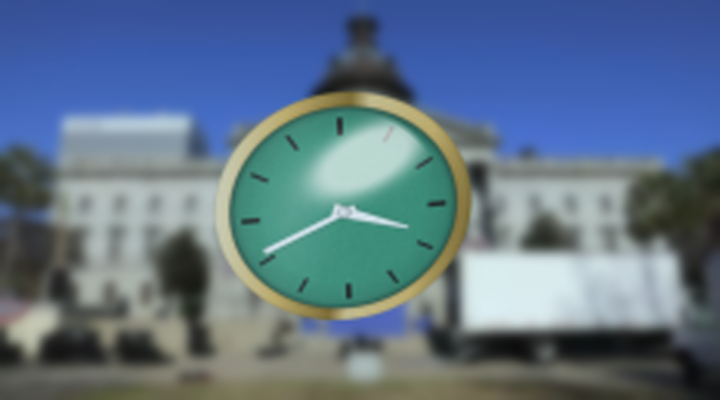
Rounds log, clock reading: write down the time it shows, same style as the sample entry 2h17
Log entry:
3h41
